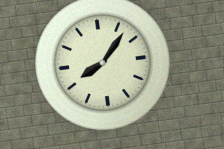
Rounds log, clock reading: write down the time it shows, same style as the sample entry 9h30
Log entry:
8h07
